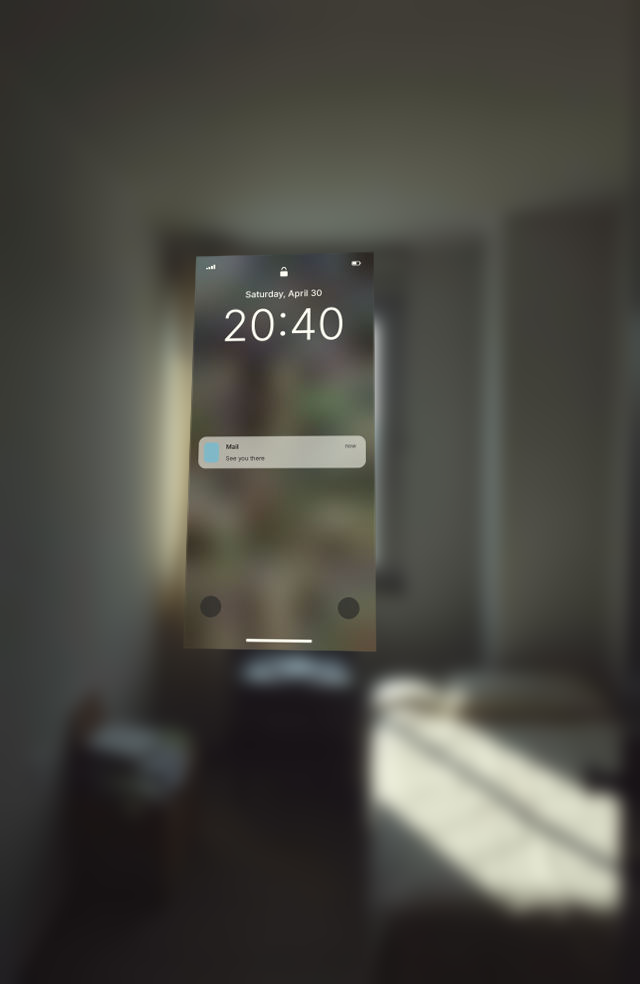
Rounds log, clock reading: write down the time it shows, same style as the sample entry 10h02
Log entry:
20h40
